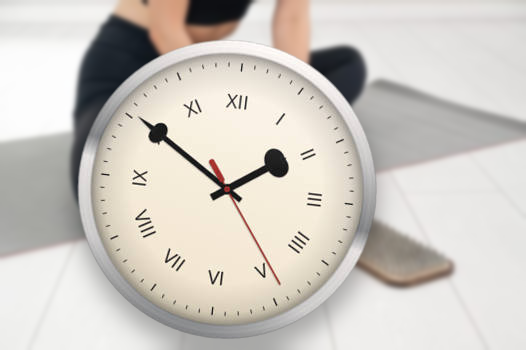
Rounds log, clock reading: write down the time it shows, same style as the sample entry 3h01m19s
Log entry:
1h50m24s
